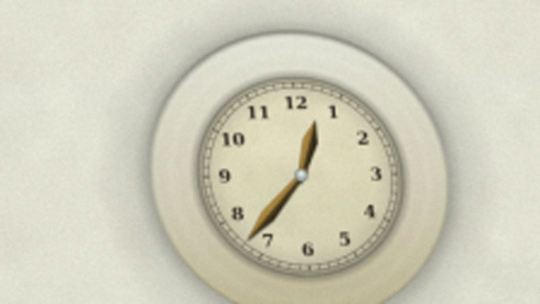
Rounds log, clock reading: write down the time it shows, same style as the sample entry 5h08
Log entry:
12h37
